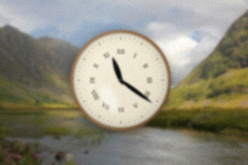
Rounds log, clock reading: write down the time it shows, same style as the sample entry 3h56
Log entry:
11h21
